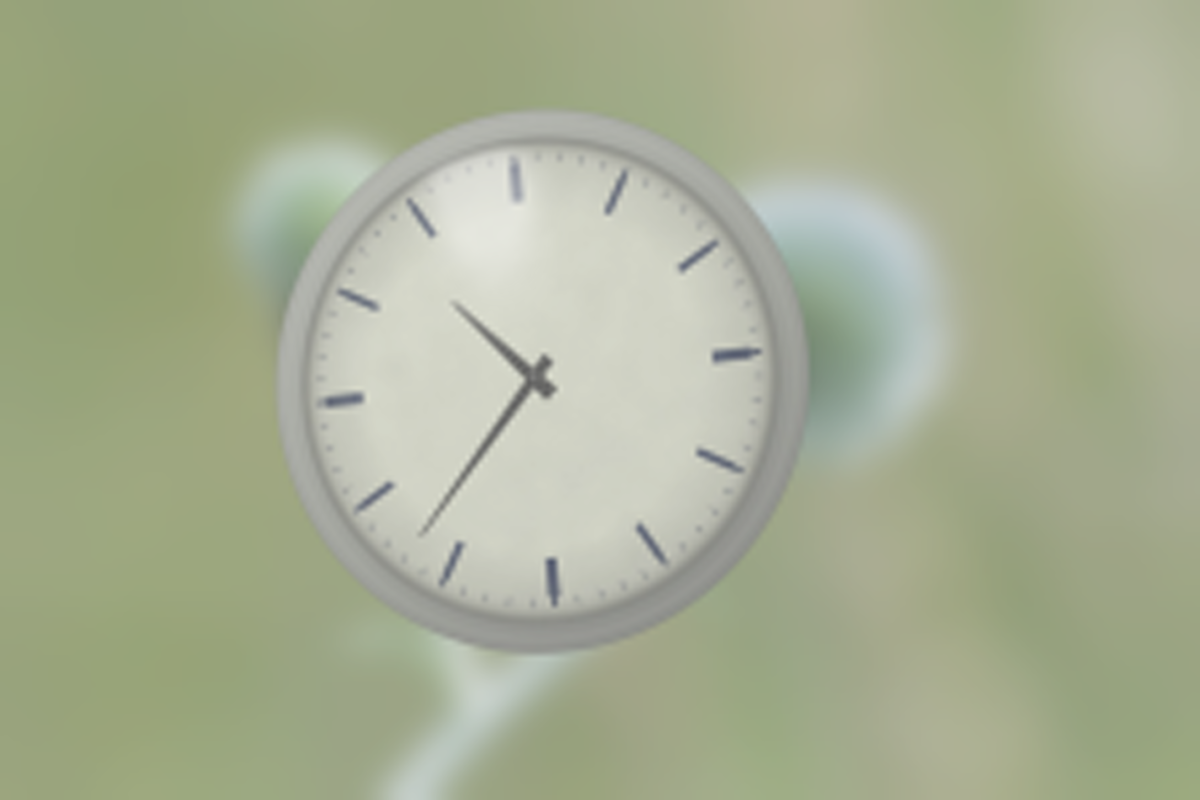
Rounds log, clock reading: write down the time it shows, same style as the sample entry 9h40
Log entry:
10h37
